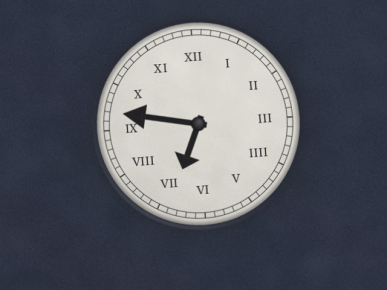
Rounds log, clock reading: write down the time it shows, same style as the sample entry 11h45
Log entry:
6h47
